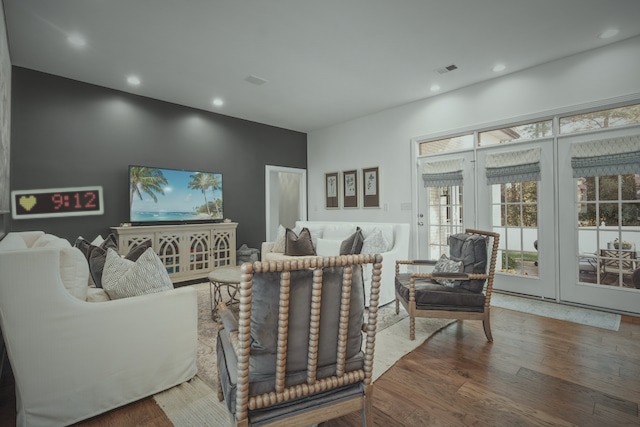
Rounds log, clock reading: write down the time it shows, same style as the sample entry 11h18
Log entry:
9h12
